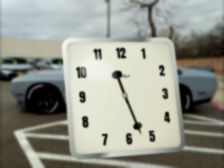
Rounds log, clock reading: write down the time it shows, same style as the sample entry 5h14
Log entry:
11h27
